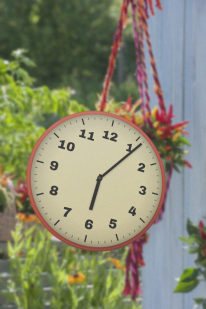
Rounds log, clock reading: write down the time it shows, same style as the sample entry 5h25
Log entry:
6h06
